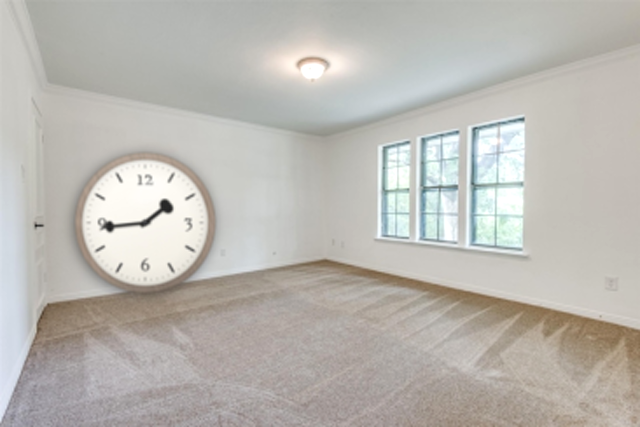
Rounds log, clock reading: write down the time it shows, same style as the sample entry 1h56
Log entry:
1h44
